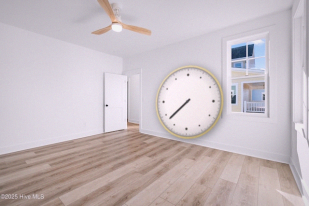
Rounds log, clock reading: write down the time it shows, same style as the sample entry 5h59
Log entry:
7h38
